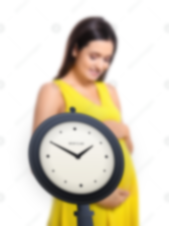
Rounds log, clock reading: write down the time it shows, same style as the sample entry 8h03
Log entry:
1h50
